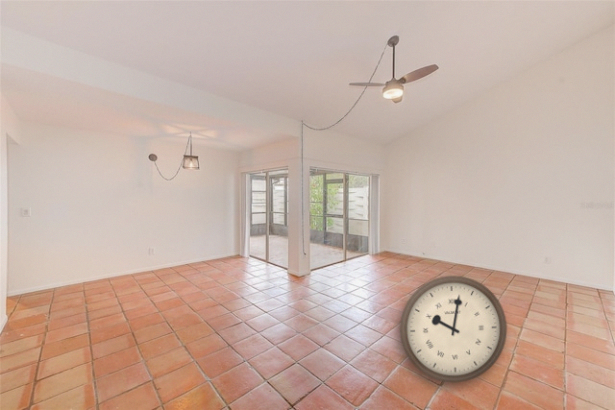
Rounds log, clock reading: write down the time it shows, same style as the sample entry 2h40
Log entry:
10h02
